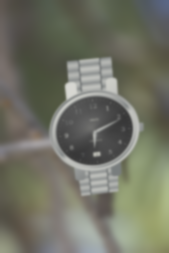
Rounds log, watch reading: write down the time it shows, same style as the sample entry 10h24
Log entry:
6h11
